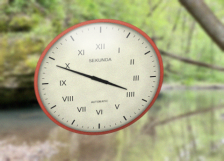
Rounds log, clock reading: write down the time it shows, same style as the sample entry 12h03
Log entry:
3h49
